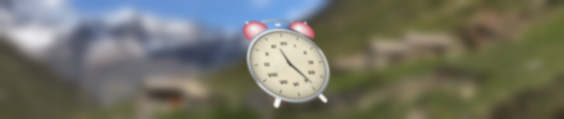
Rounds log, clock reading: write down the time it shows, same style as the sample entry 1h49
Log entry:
11h24
